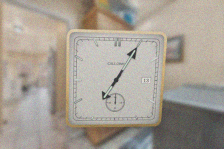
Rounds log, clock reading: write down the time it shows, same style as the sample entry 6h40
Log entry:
7h05
